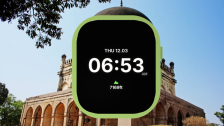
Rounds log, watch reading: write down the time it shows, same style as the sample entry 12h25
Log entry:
6h53
